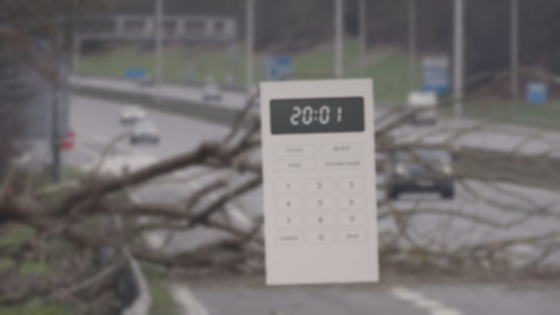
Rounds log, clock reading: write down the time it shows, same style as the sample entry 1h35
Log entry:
20h01
